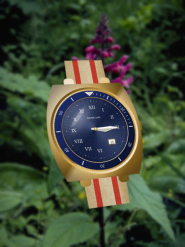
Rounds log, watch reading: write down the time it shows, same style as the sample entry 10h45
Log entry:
3h15
